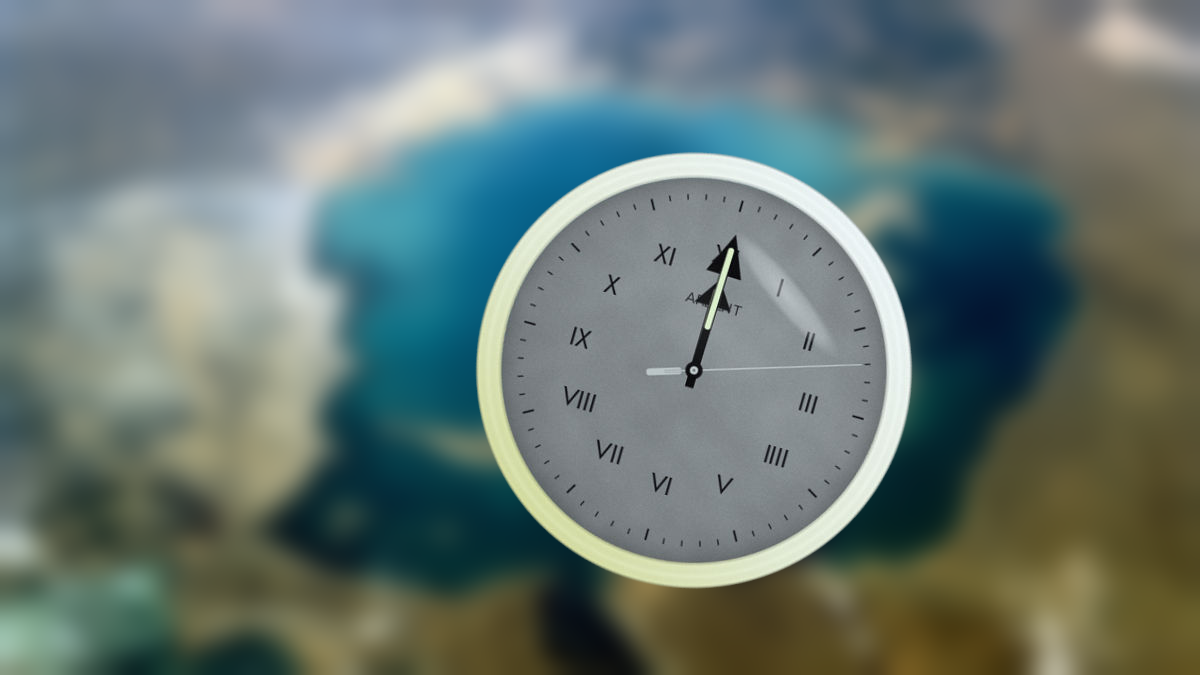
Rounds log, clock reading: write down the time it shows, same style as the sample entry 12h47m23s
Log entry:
12h00m12s
